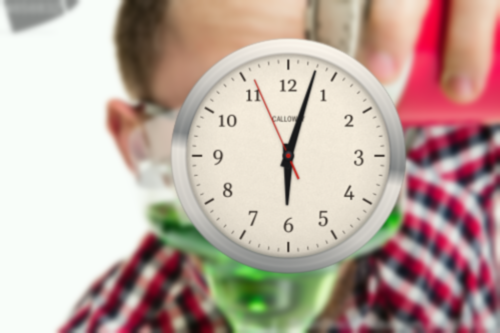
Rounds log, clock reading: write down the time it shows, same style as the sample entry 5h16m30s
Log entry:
6h02m56s
